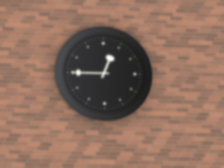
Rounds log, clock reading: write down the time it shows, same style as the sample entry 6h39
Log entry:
12h45
